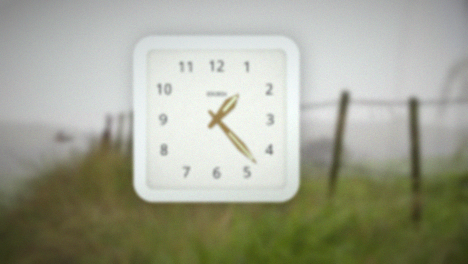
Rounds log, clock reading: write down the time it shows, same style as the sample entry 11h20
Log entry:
1h23
